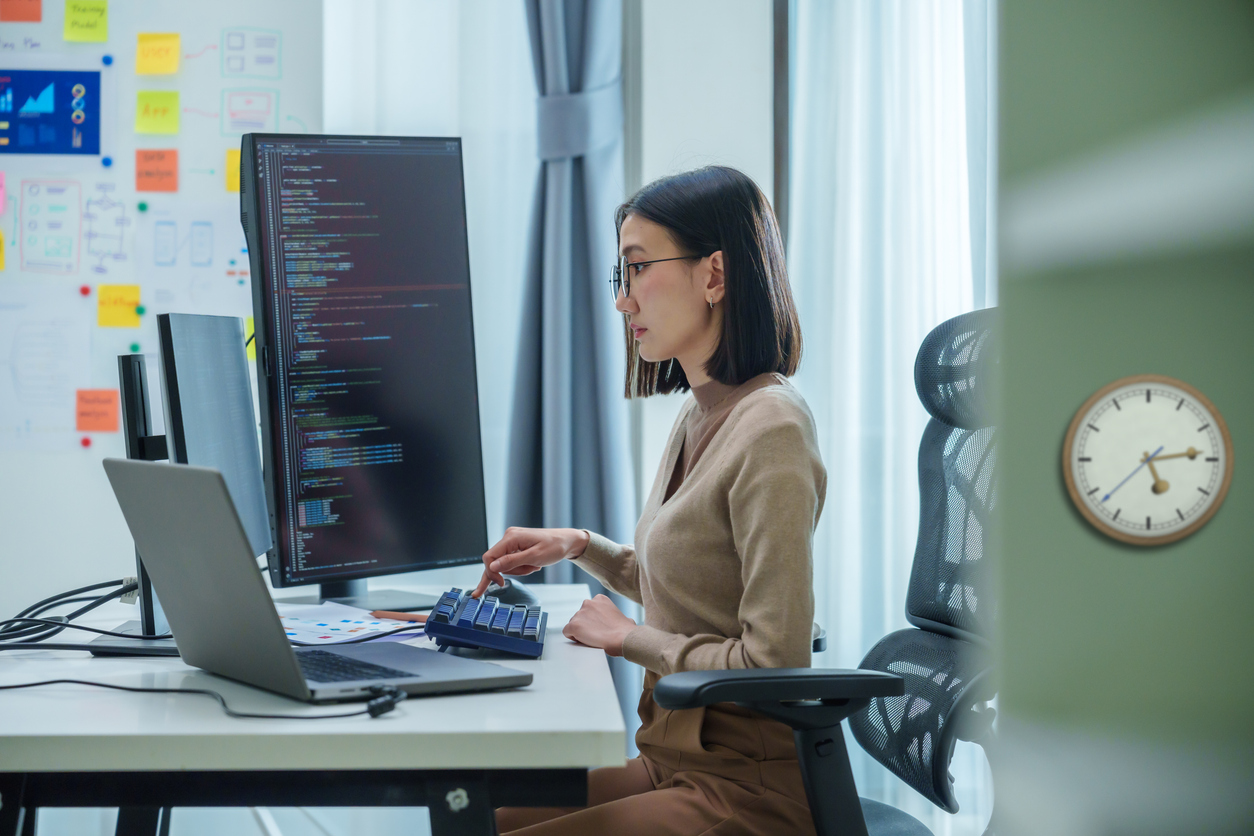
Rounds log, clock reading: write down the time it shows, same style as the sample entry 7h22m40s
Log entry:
5h13m38s
